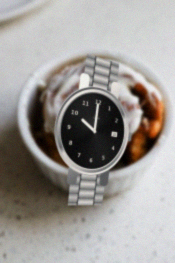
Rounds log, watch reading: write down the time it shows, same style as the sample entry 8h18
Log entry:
10h00
